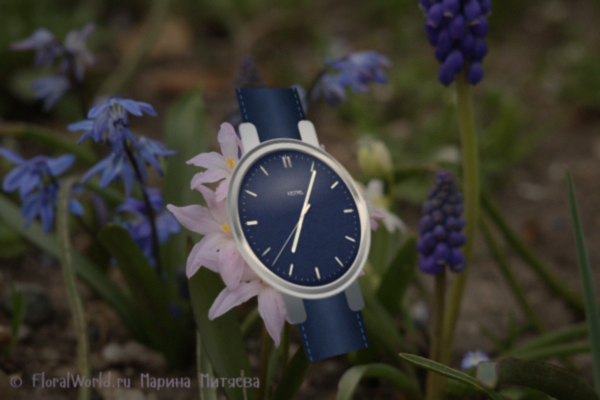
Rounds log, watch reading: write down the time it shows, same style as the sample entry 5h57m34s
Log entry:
7h05m38s
